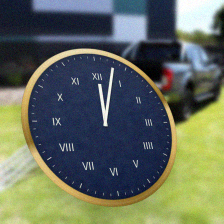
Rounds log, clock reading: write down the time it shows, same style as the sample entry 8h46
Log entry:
12h03
